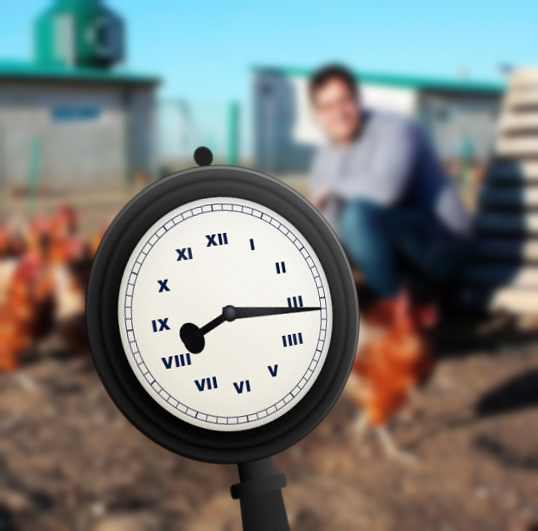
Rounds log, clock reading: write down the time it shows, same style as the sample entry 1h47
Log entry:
8h16
